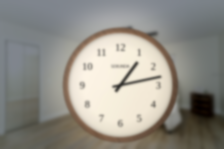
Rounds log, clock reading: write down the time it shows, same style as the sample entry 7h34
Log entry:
1h13
